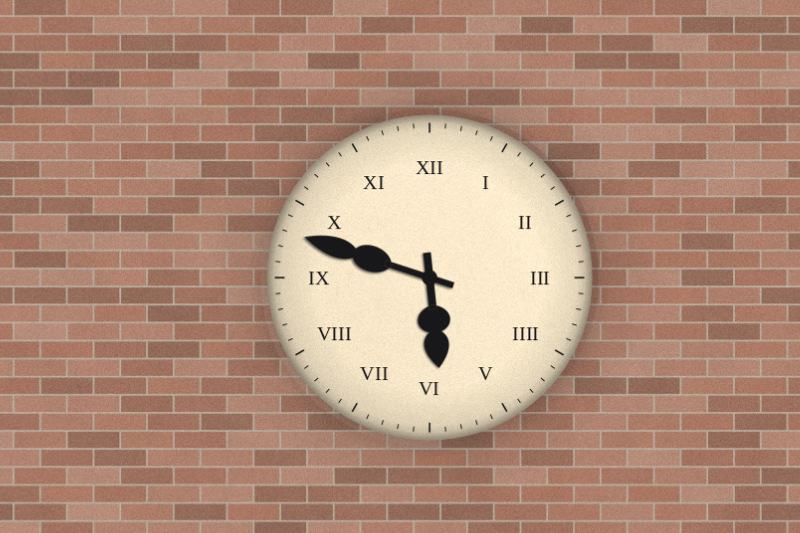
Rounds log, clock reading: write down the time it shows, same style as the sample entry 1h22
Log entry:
5h48
